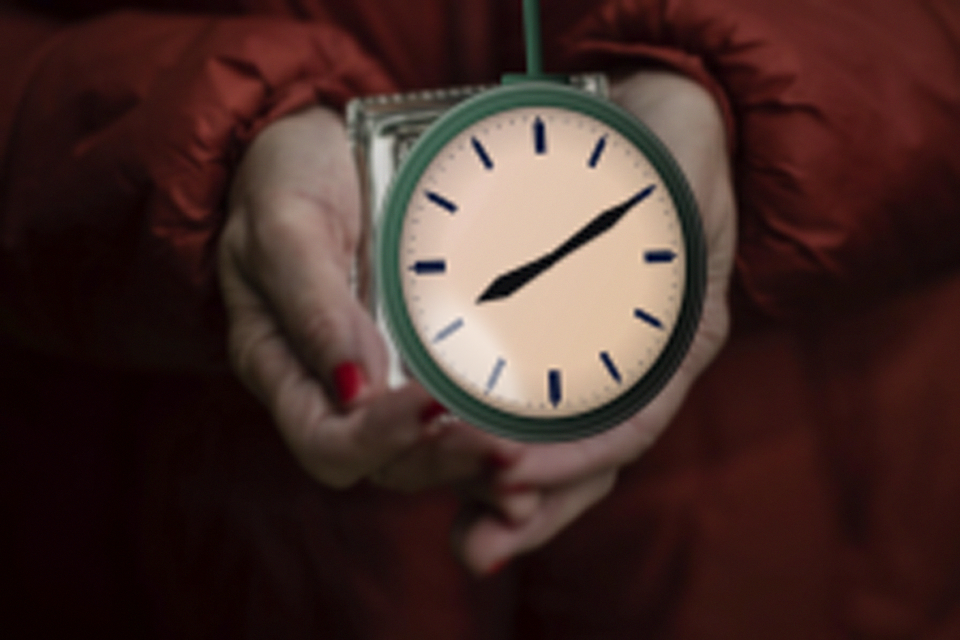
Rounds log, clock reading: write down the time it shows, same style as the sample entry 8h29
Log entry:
8h10
